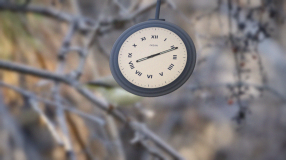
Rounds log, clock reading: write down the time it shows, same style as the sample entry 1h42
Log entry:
8h11
